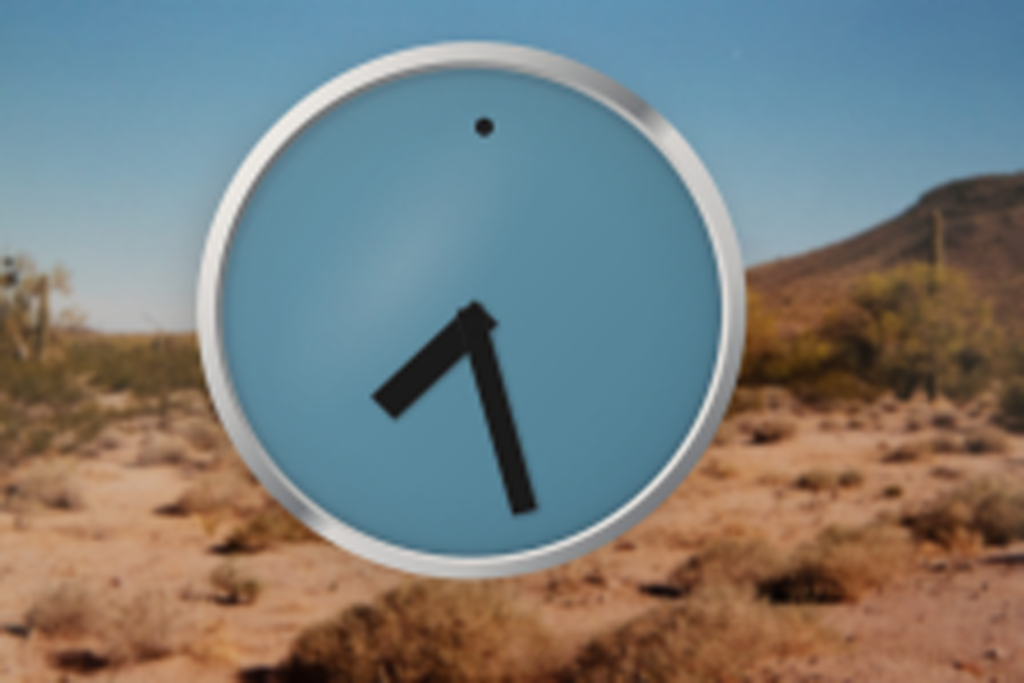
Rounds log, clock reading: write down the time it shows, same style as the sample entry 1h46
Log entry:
7h27
